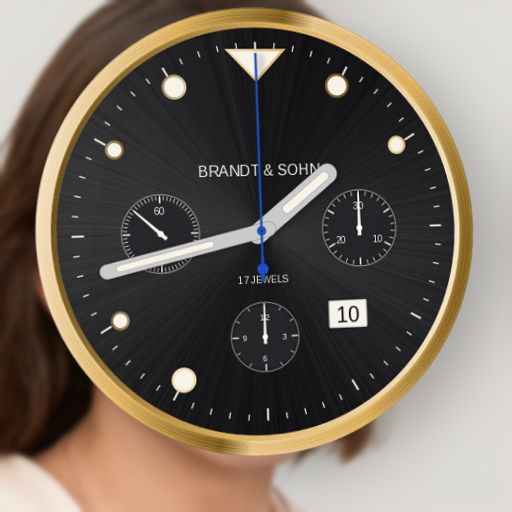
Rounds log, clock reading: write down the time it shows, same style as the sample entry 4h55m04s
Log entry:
1h42m52s
